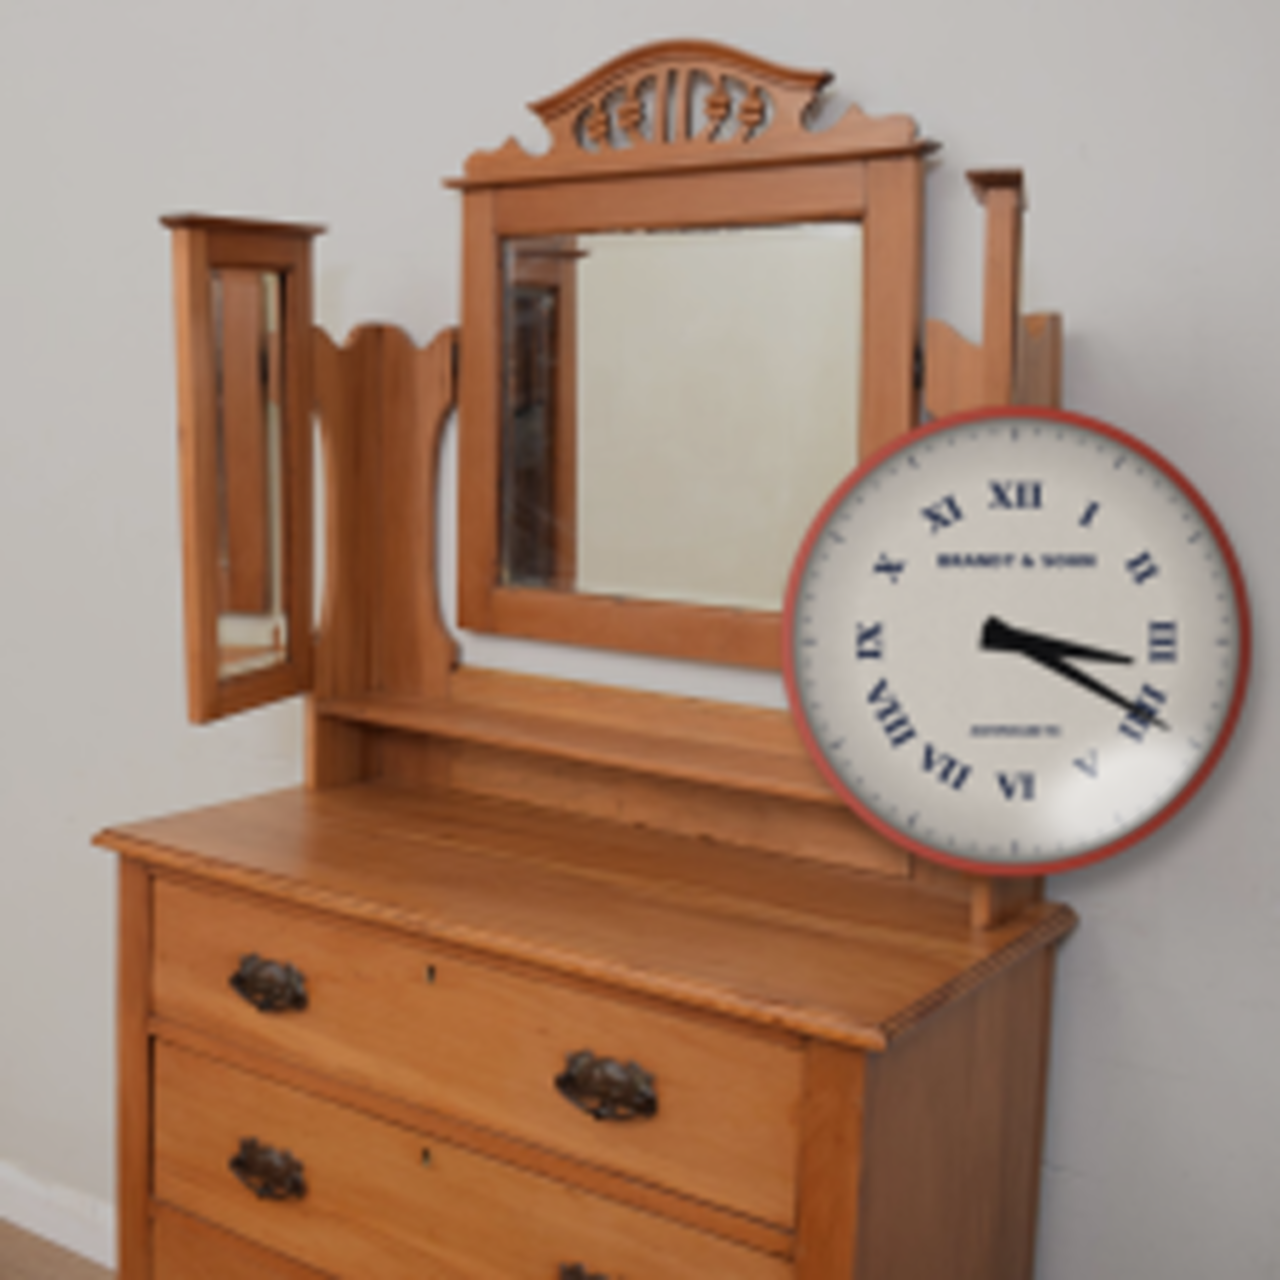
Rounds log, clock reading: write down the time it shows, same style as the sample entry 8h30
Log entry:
3h20
